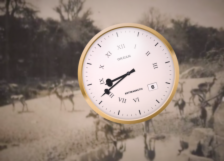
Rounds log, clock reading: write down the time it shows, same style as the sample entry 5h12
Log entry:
8h41
